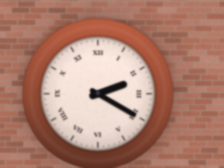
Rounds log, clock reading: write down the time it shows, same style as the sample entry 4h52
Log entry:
2h20
